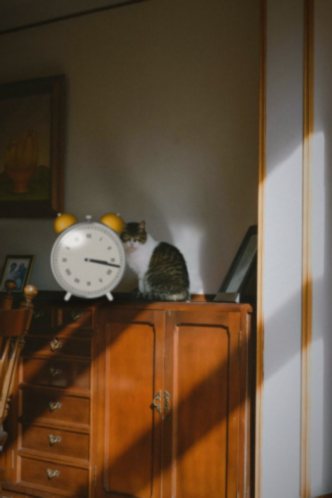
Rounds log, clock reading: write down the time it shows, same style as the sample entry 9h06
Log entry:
3h17
